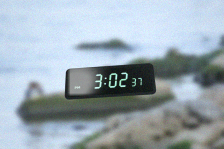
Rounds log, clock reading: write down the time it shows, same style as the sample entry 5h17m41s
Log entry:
3h02m37s
